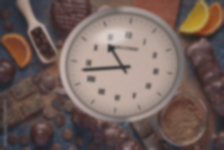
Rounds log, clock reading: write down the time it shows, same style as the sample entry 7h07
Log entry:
10h43
